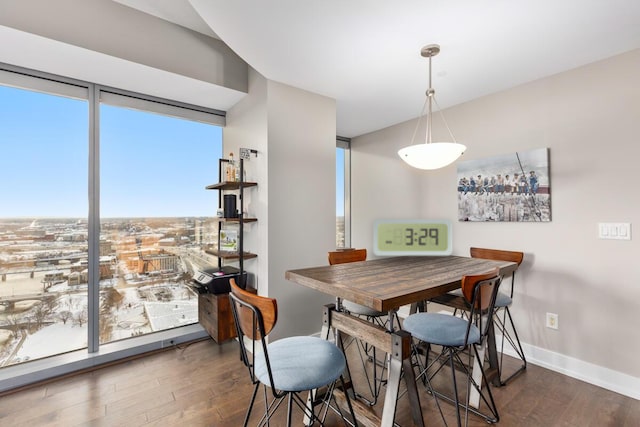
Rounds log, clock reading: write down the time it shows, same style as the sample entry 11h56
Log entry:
3h29
